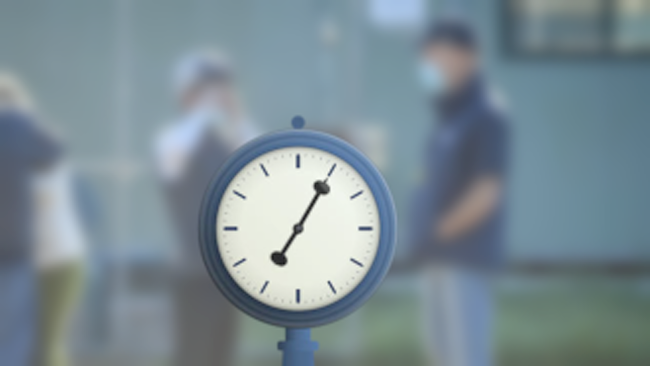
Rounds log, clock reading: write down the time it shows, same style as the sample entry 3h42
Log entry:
7h05
